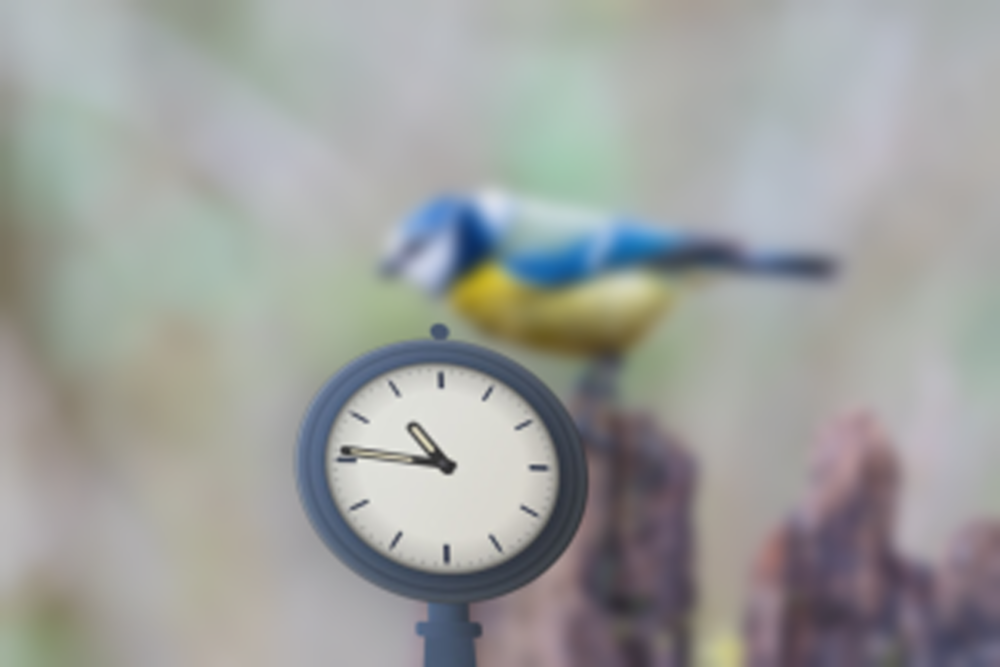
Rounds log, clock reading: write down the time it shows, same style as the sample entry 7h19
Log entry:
10h46
